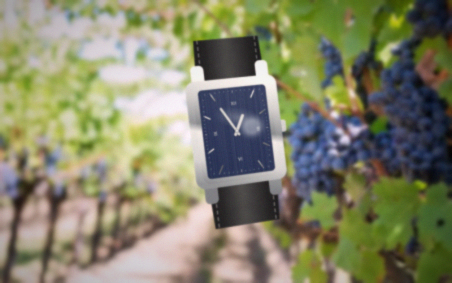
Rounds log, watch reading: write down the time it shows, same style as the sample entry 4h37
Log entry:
12h55
